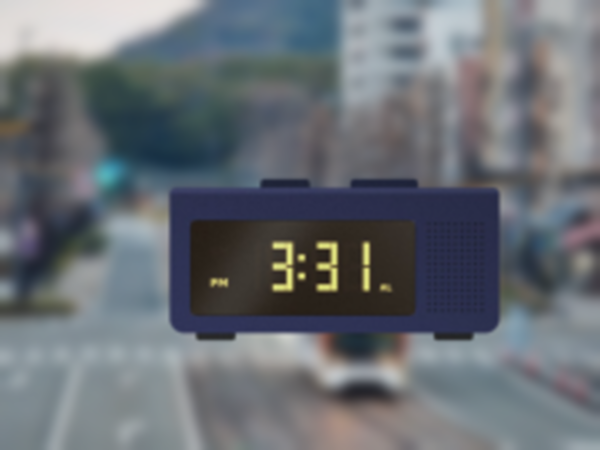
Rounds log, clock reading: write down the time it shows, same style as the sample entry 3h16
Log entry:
3h31
